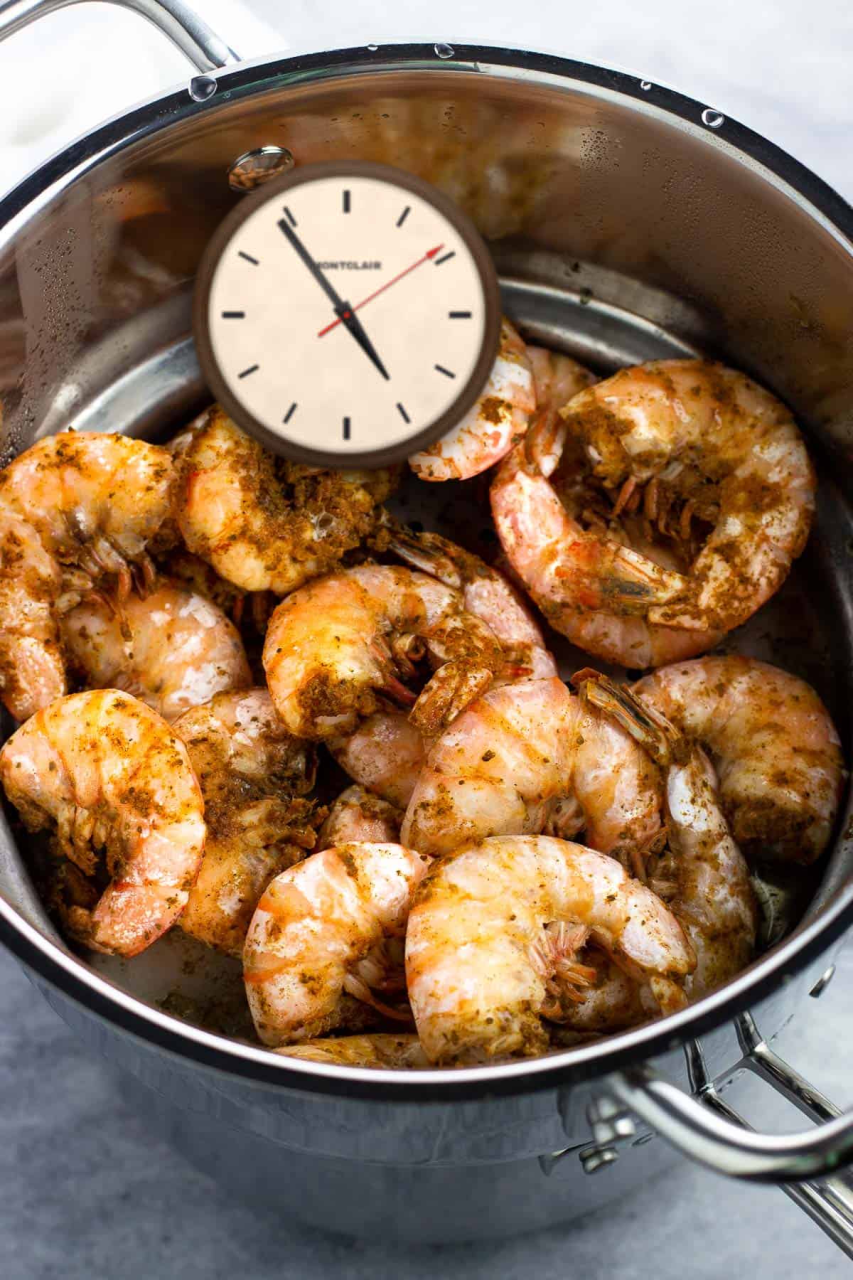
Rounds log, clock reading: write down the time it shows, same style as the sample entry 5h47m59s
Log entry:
4h54m09s
